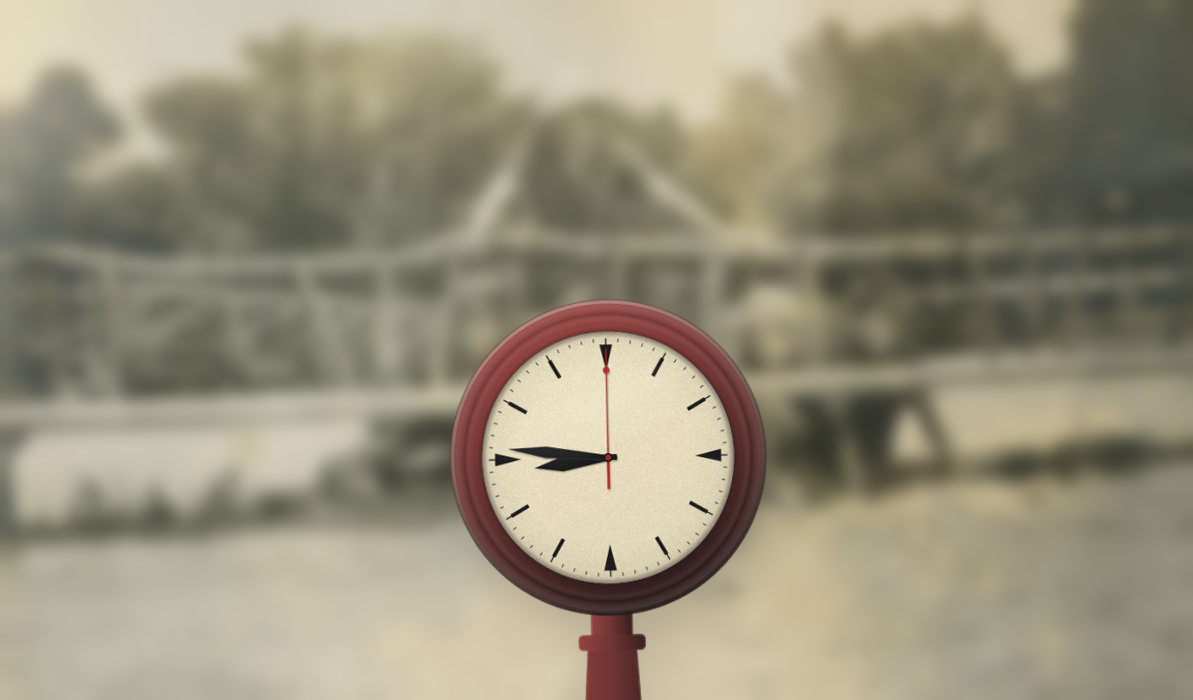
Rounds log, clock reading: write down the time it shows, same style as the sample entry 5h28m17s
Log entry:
8h46m00s
